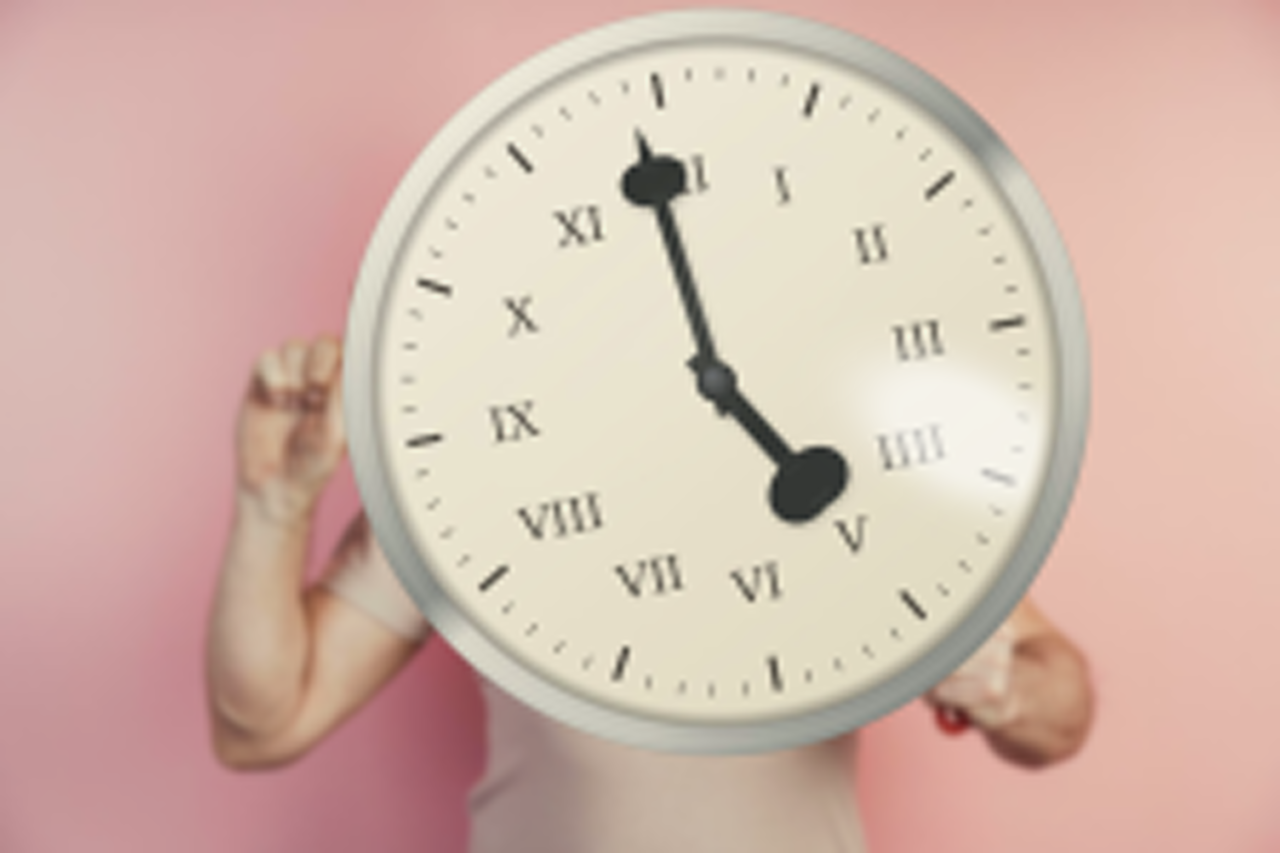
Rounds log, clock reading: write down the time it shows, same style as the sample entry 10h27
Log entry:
4h59
